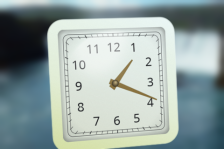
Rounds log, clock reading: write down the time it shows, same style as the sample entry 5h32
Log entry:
1h19
